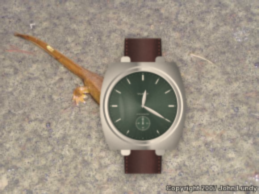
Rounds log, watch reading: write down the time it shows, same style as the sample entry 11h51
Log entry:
12h20
